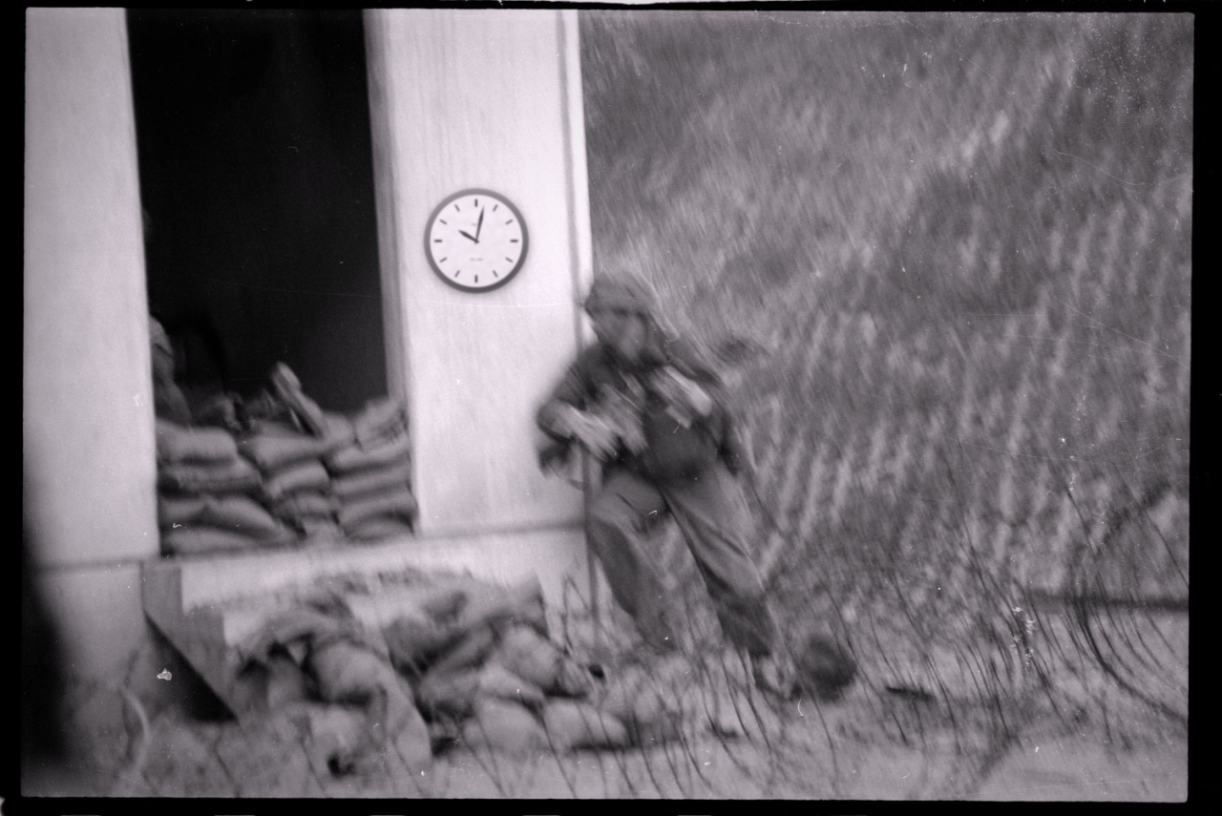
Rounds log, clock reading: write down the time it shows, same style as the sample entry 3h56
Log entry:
10h02
